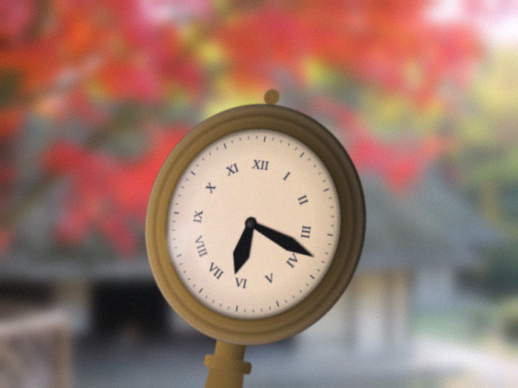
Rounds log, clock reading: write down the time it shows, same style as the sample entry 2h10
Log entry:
6h18
